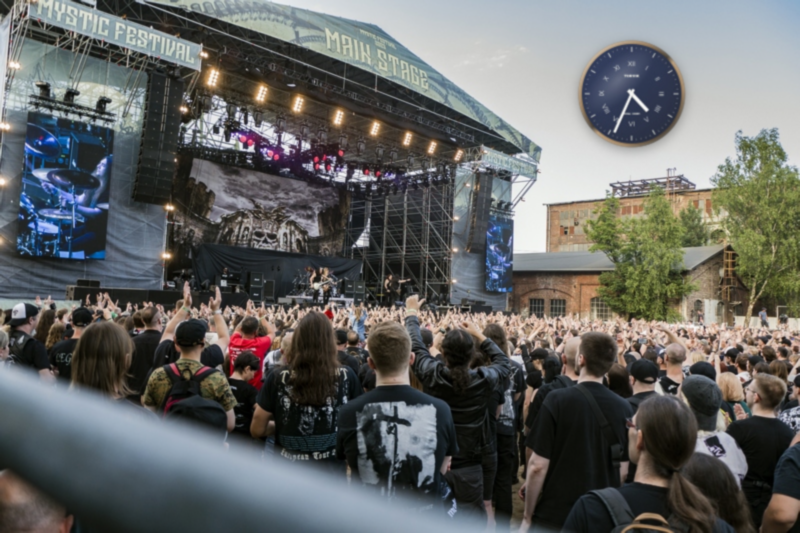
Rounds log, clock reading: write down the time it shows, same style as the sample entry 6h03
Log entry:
4h34
